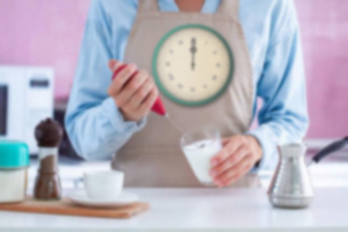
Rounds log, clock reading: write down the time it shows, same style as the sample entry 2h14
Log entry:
12h00
